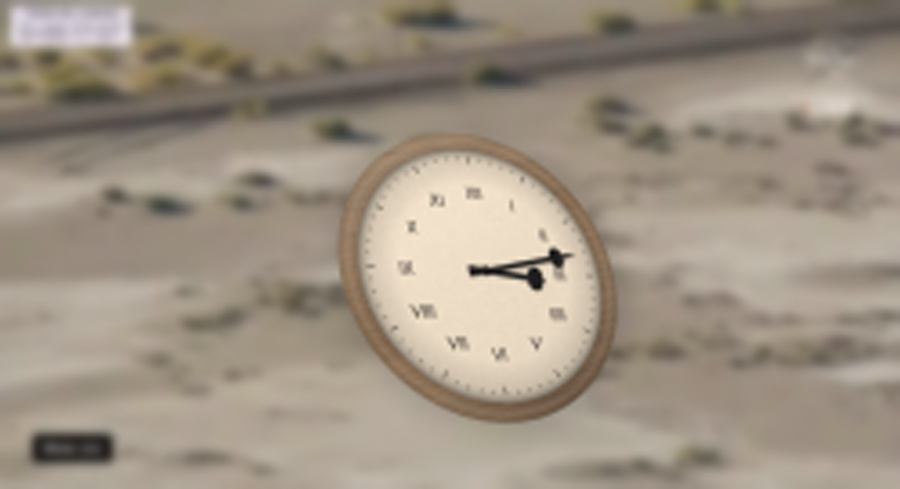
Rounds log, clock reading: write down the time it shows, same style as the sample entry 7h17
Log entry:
3h13
